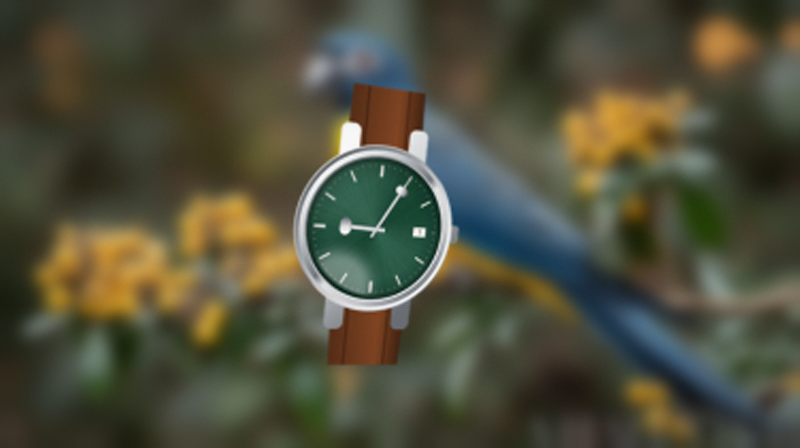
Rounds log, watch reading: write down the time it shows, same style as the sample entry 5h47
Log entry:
9h05
